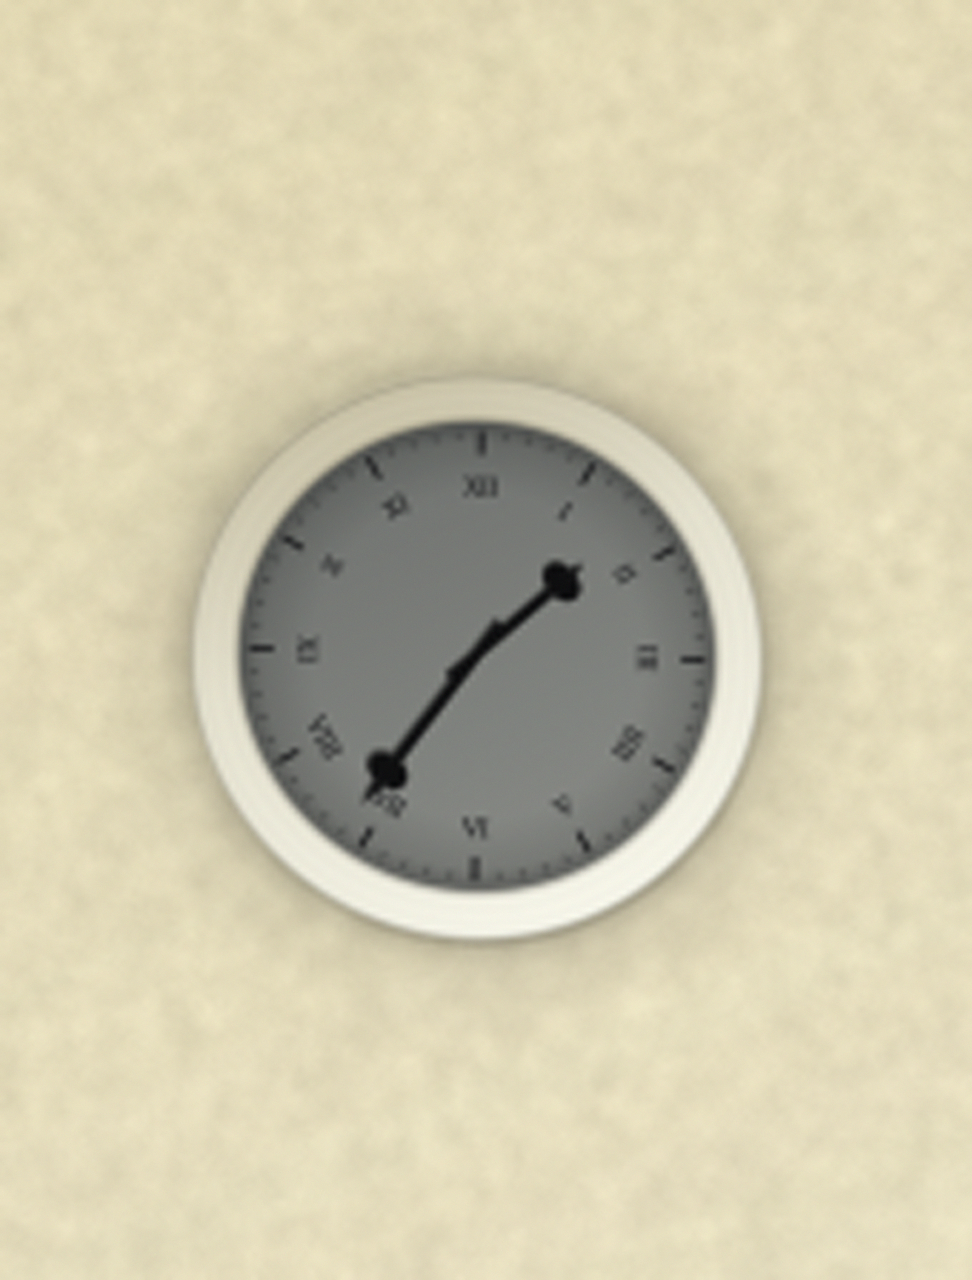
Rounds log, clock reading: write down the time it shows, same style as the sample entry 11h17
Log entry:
1h36
